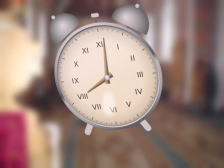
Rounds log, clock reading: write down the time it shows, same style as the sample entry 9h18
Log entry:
8h01
